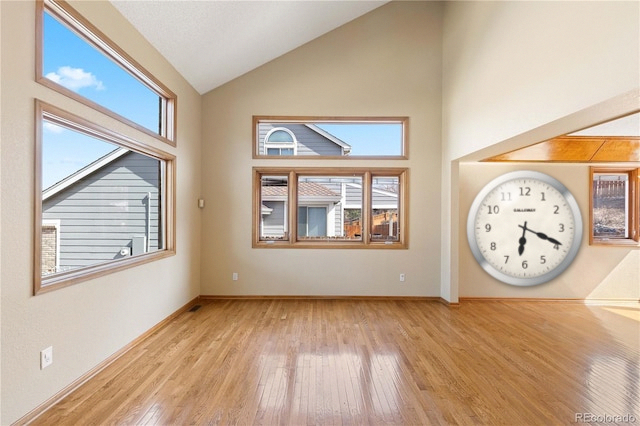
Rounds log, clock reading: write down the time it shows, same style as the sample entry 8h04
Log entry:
6h19
